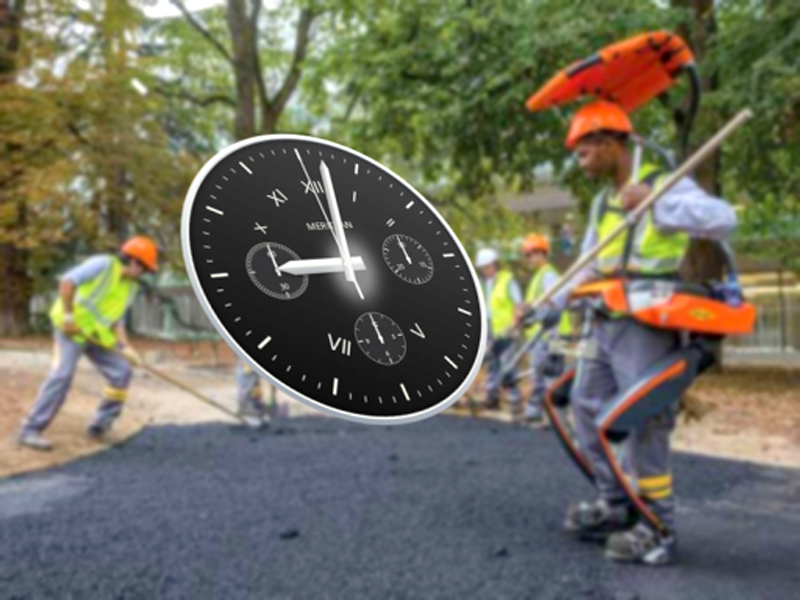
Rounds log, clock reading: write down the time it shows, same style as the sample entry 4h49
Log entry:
9h02
